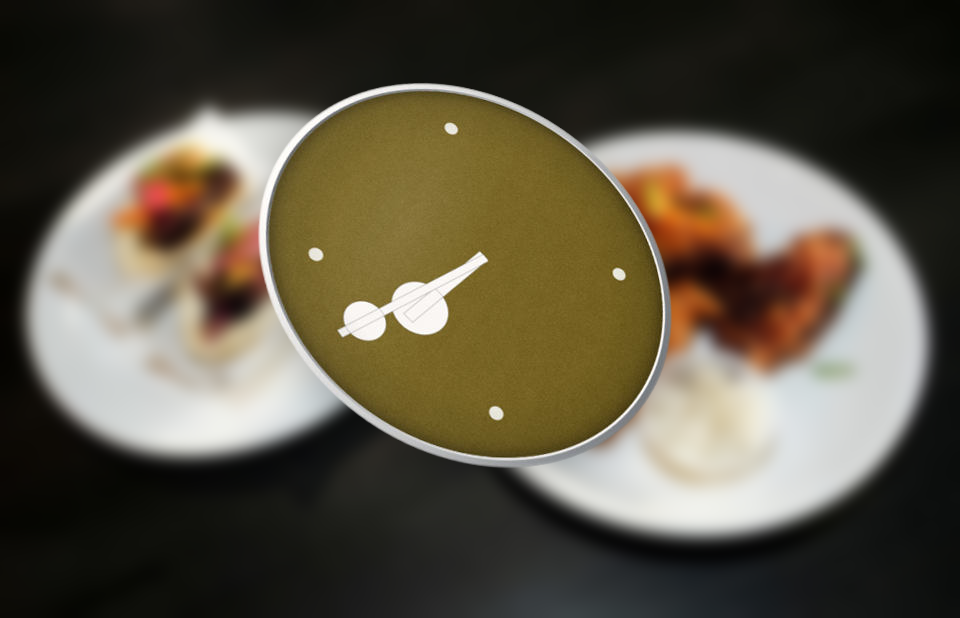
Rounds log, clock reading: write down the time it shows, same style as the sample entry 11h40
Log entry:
7h40
